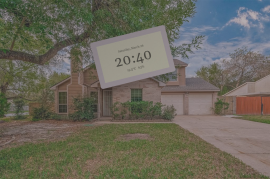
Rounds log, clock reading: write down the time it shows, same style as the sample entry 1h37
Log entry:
20h40
